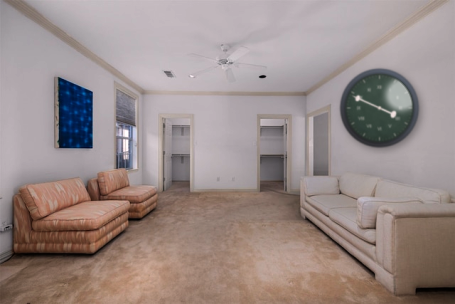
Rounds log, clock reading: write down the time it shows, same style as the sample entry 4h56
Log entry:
3h49
